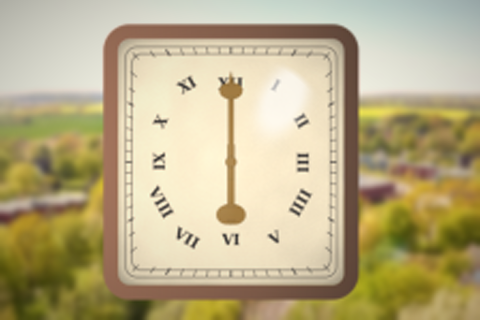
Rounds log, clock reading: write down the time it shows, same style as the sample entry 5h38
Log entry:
6h00
